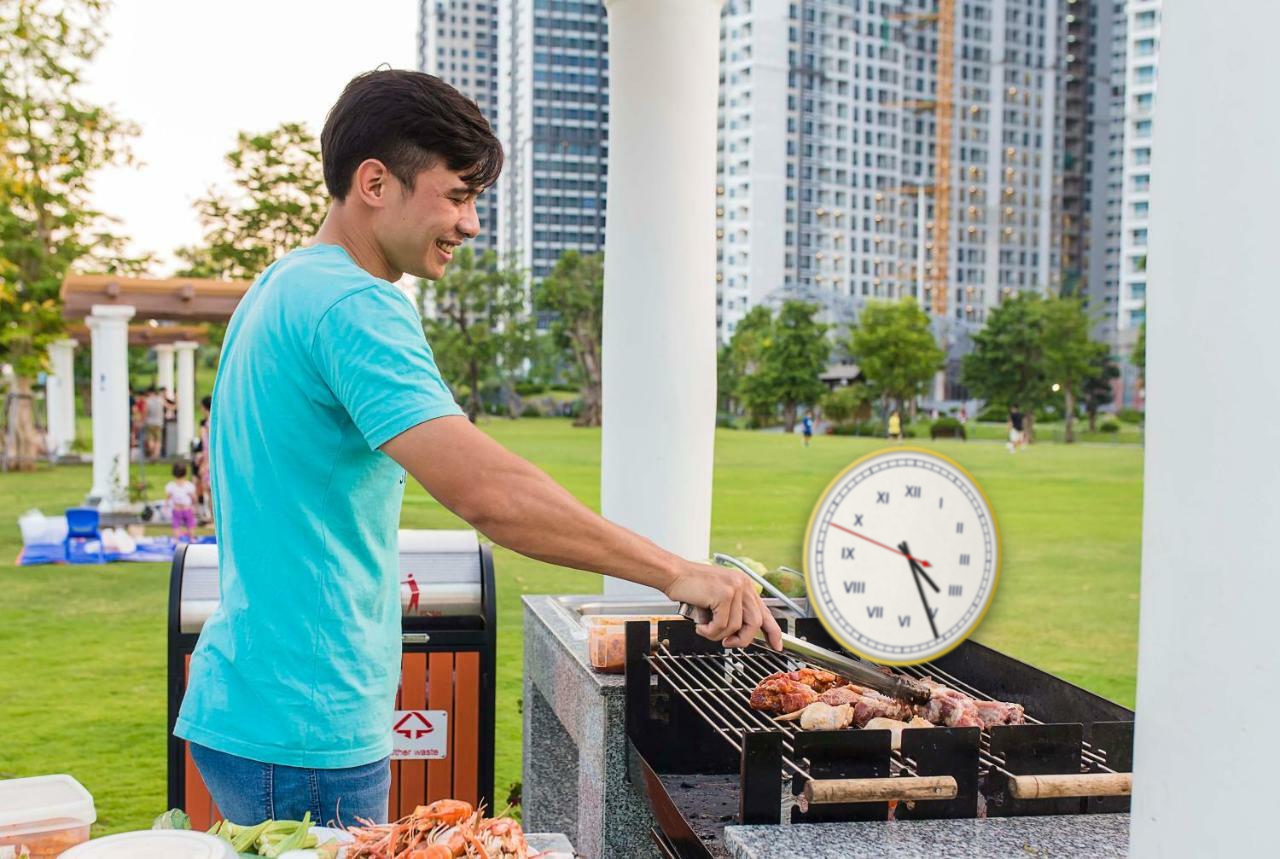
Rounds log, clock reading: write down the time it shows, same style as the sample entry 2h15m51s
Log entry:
4h25m48s
